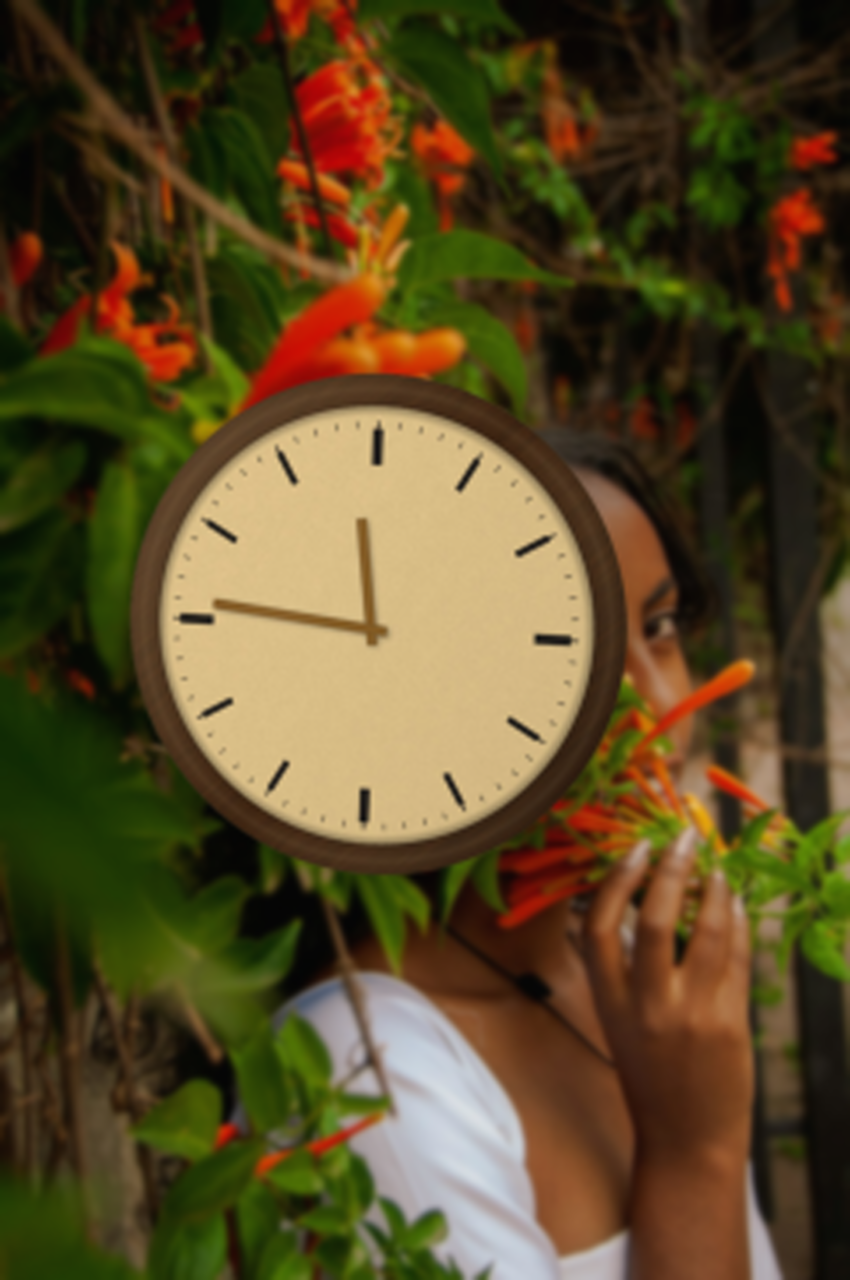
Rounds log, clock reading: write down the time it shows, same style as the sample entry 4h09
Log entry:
11h46
